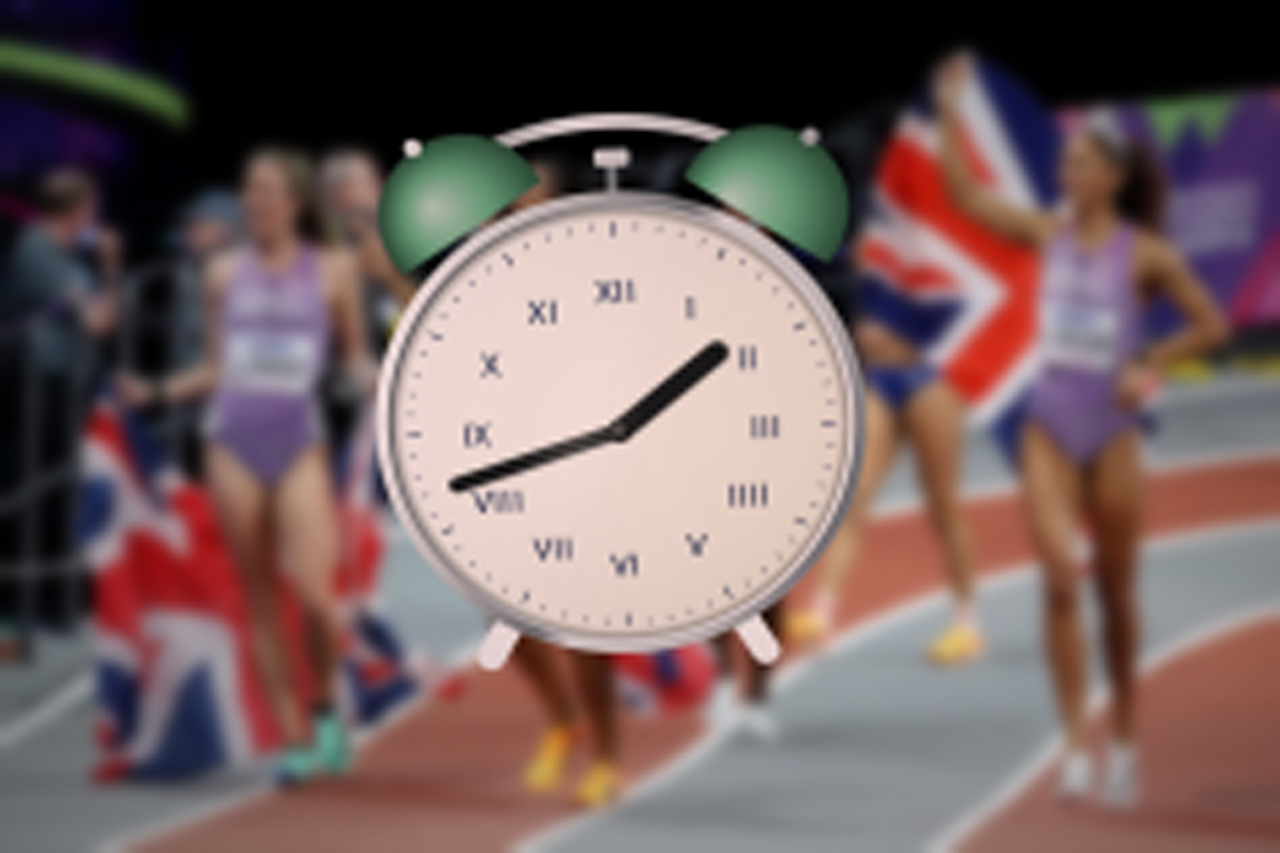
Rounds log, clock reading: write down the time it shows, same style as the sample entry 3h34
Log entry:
1h42
